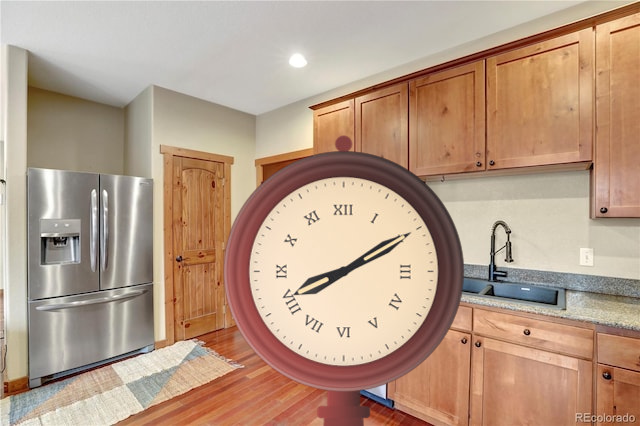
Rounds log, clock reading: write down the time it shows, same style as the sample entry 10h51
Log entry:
8h10
